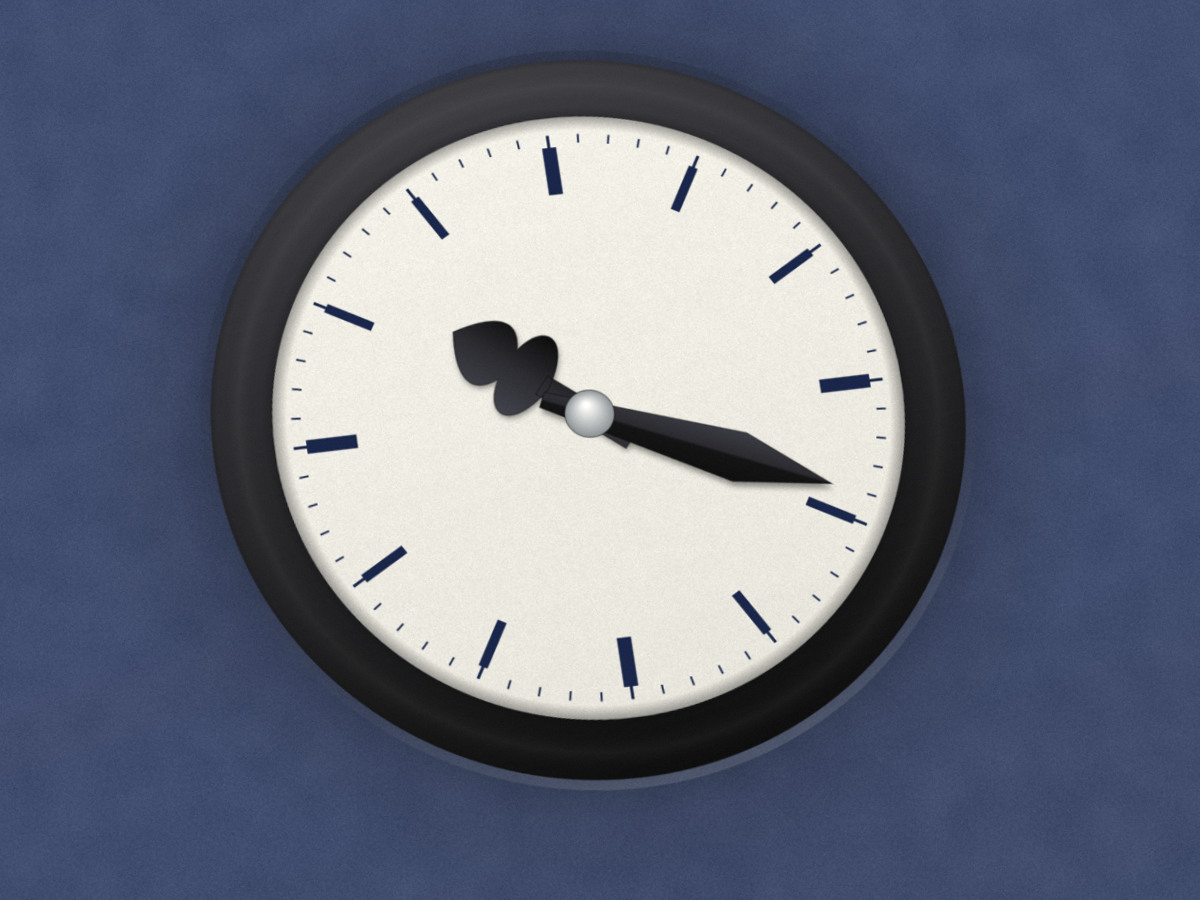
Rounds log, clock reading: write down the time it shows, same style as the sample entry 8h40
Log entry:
10h19
